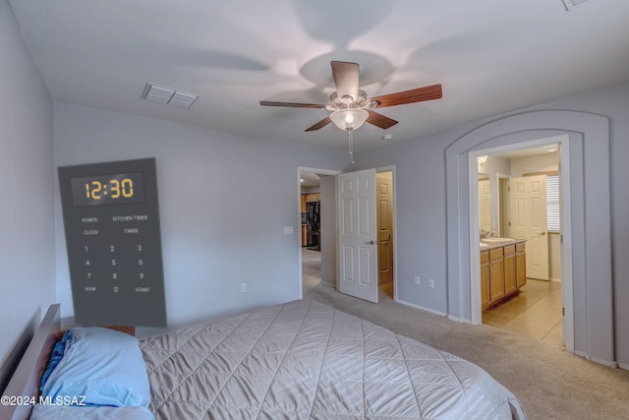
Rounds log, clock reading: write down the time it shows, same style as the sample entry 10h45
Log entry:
12h30
